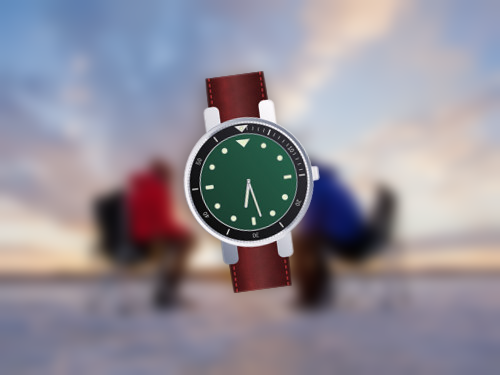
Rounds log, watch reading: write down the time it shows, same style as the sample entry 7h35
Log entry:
6h28
